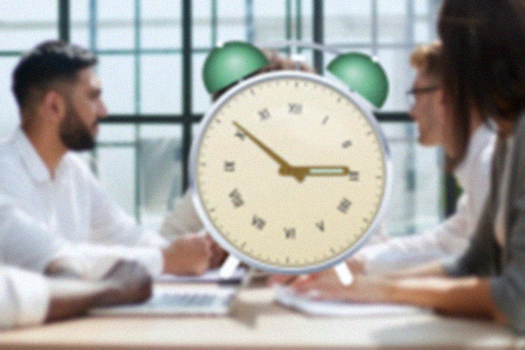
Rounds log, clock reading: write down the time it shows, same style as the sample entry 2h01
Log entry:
2h51
